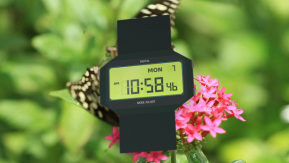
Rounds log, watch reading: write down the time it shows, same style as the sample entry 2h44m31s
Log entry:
10h58m46s
